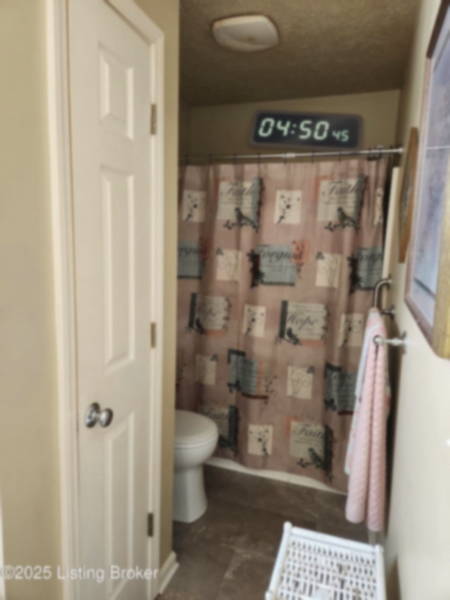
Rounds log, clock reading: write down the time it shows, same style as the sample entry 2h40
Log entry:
4h50
